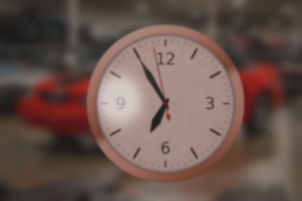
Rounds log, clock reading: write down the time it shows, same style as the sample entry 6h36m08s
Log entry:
6h54m58s
